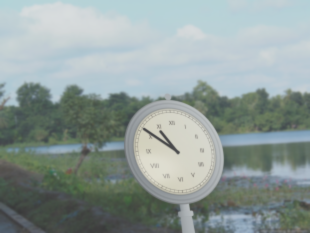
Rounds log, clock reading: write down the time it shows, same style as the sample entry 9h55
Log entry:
10h51
